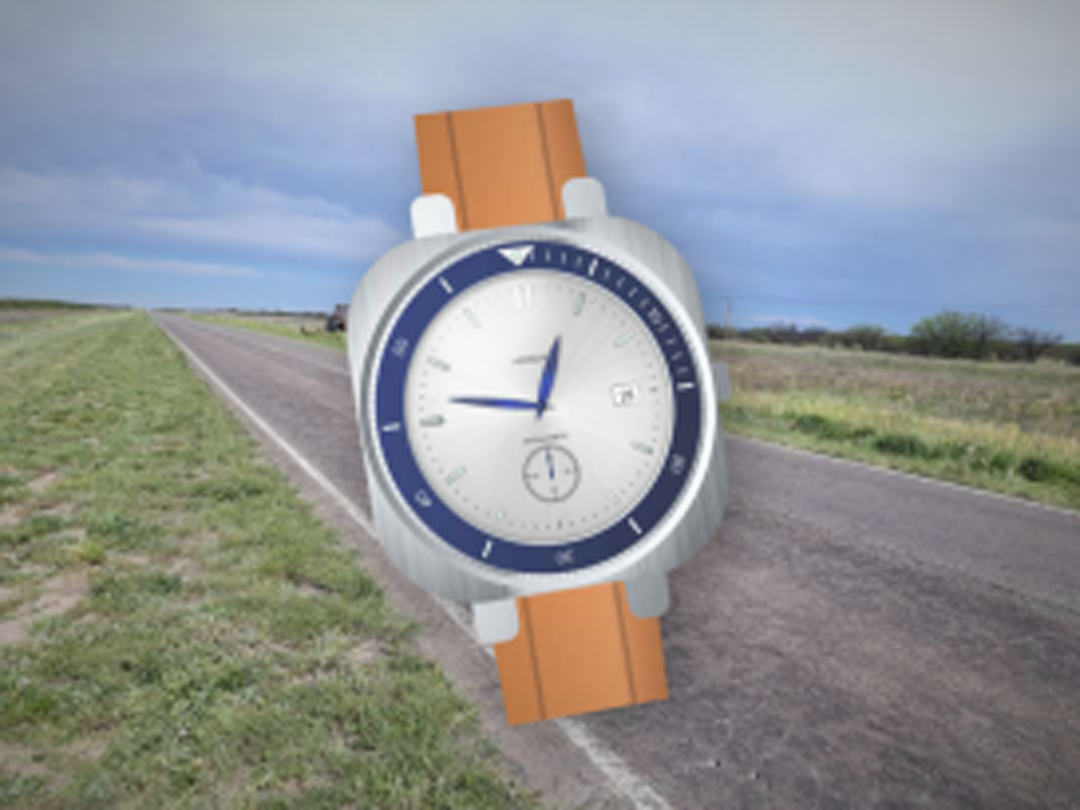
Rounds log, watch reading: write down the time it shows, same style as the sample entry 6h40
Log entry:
12h47
